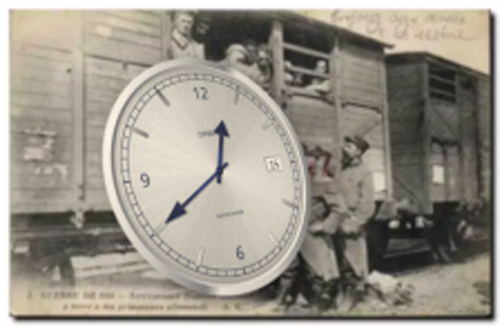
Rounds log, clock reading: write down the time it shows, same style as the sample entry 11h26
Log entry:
12h40
